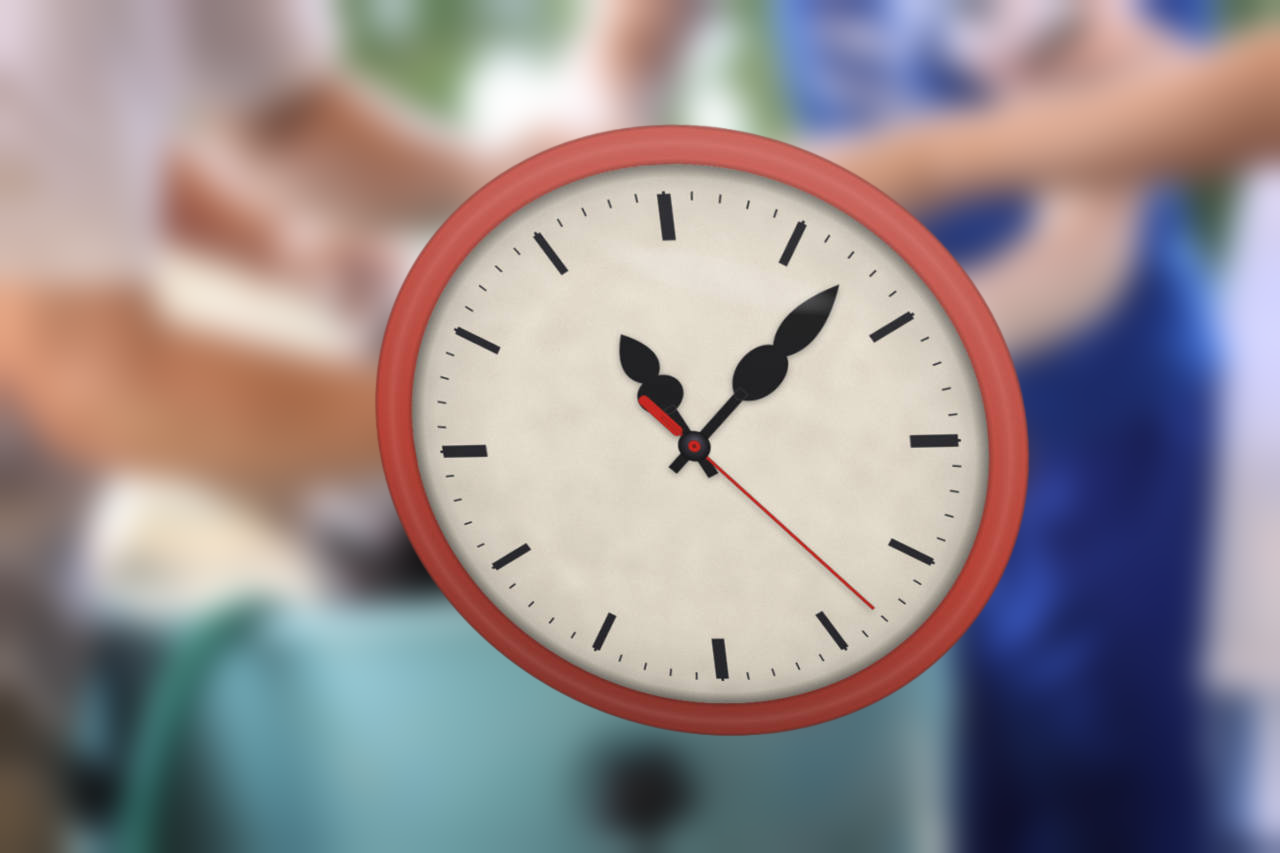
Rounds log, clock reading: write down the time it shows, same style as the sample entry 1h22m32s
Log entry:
11h07m23s
